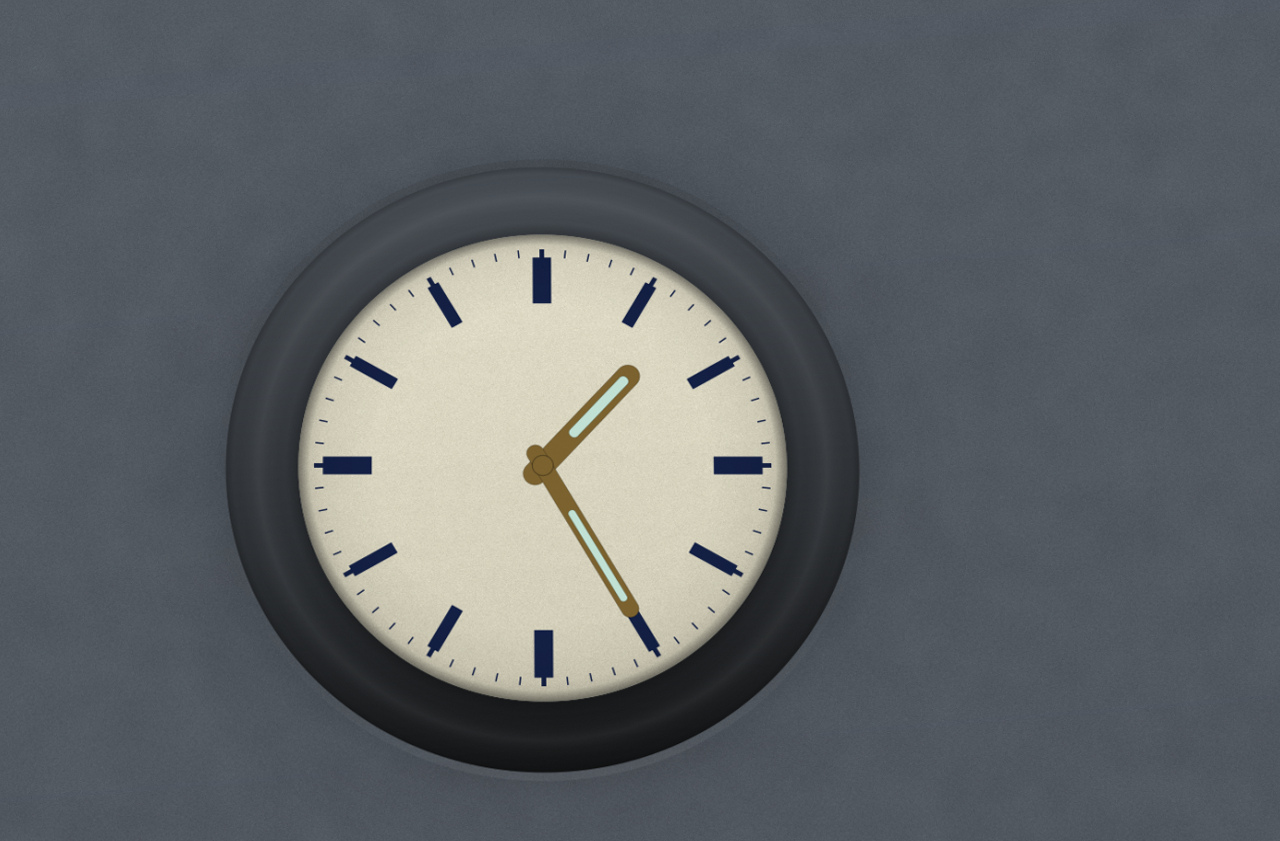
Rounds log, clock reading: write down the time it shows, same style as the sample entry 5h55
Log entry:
1h25
